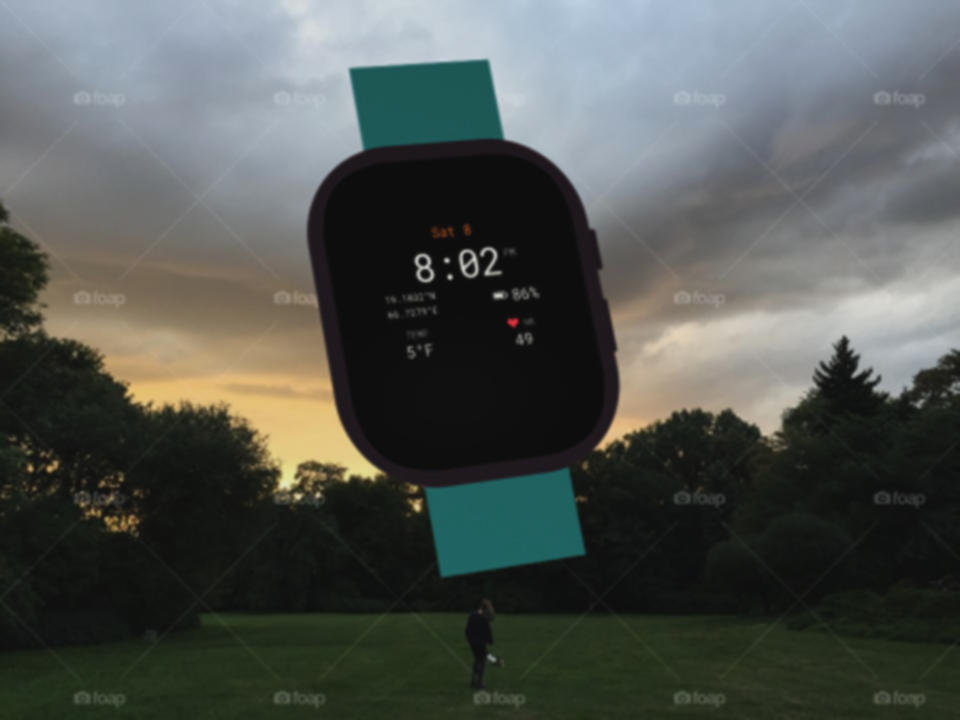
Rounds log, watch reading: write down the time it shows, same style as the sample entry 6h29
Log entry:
8h02
